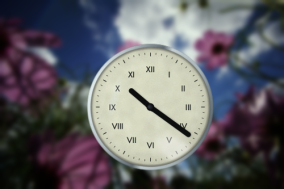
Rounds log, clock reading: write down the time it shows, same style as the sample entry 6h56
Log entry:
10h21
